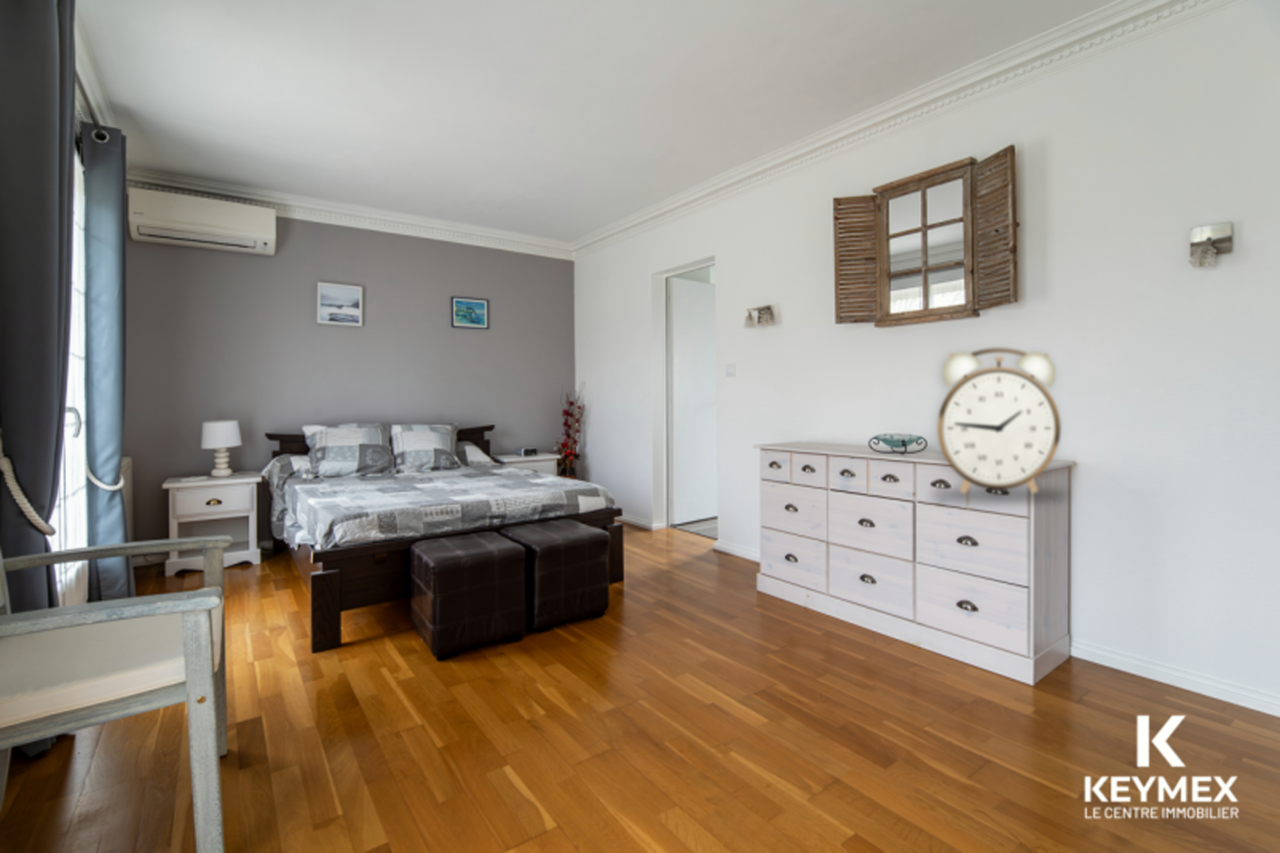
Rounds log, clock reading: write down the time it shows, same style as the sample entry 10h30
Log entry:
1h46
